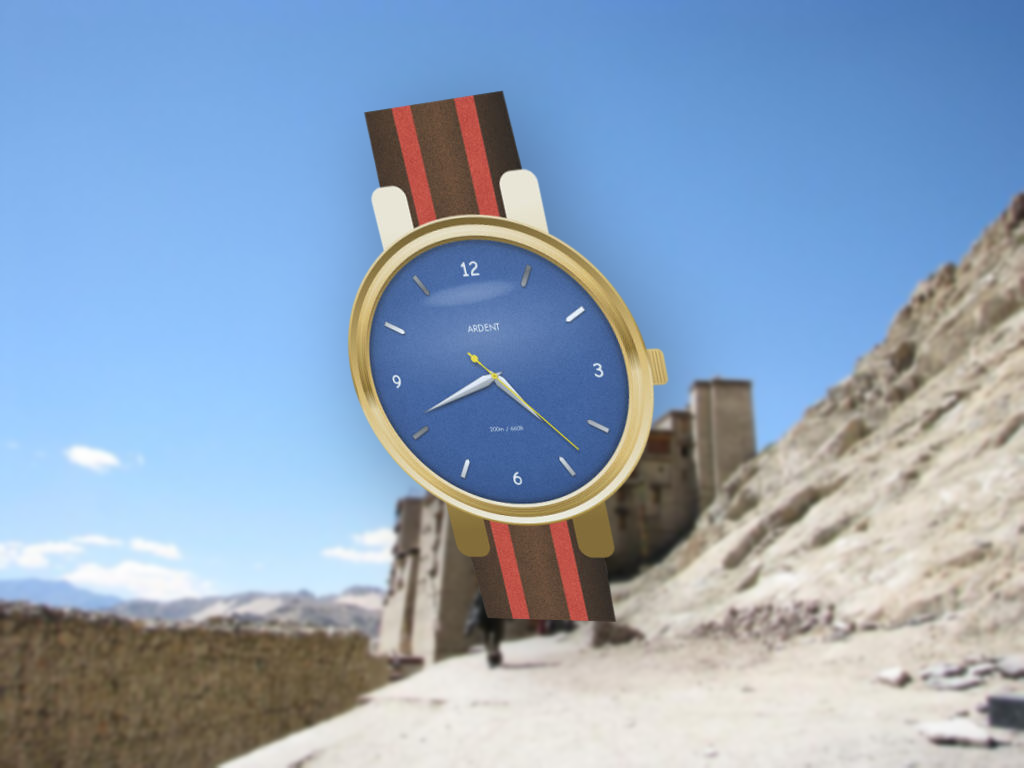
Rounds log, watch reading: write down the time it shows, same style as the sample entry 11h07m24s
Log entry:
4h41m23s
